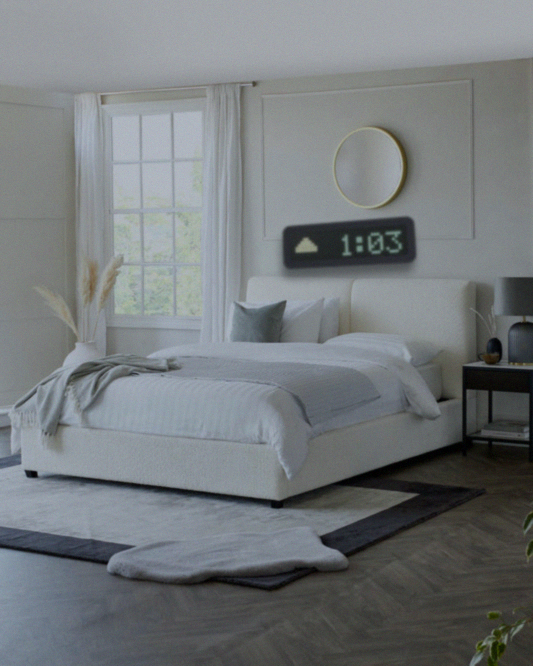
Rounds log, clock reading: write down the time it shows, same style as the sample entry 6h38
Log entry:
1h03
